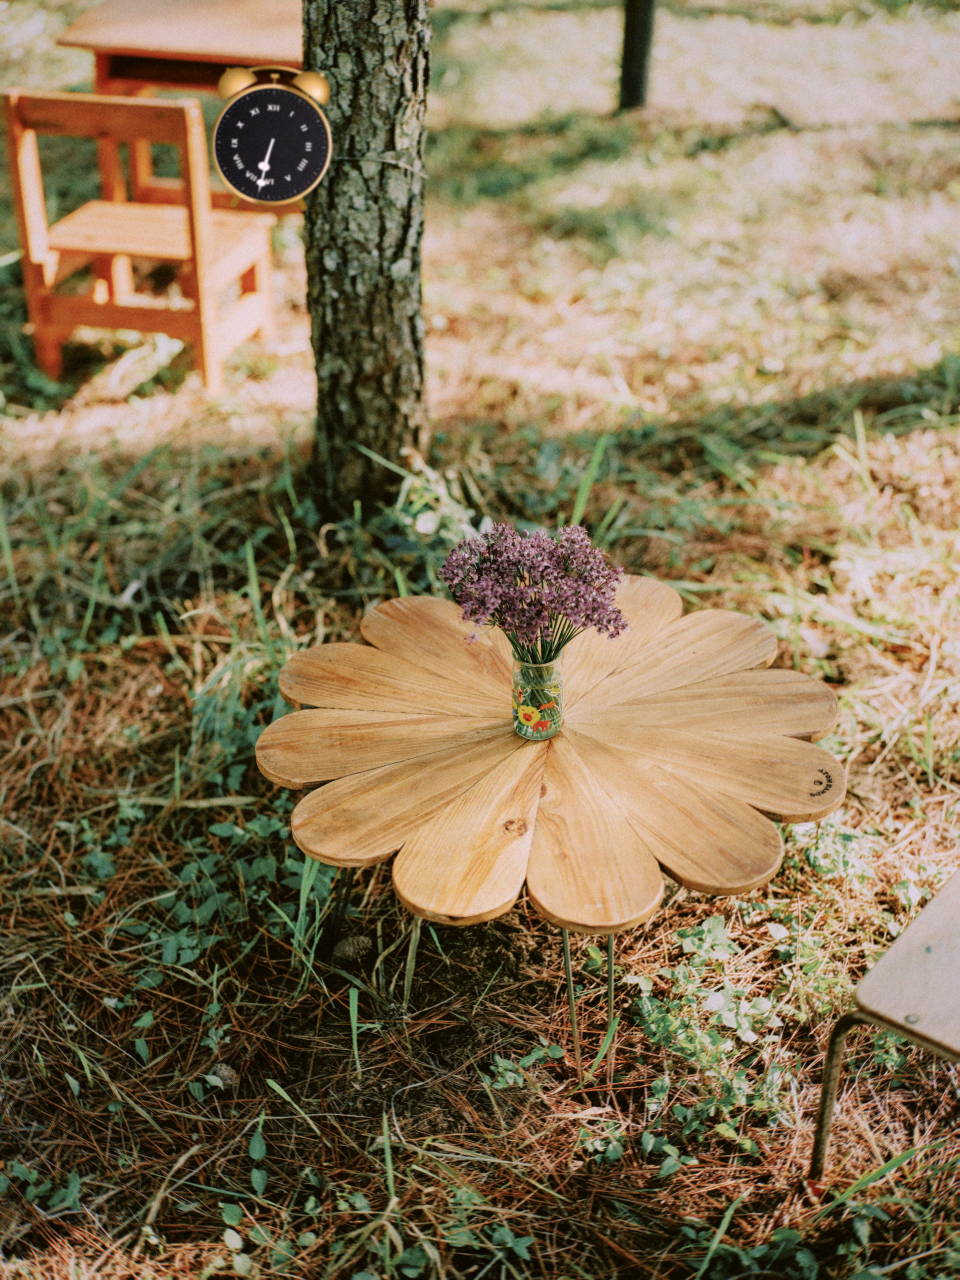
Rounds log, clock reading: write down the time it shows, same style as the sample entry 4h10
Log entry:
6h32
